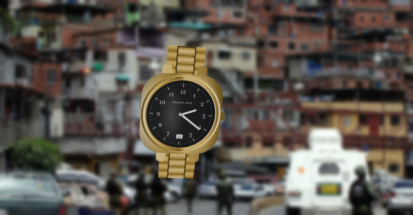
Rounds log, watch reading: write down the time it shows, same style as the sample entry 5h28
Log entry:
2h21
